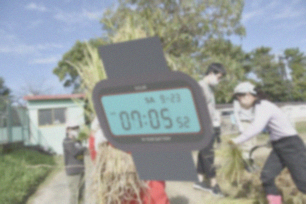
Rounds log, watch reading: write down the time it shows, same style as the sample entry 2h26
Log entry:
7h05
